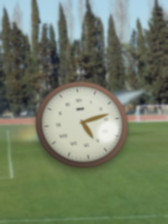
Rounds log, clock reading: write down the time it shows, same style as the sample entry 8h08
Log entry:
5h13
